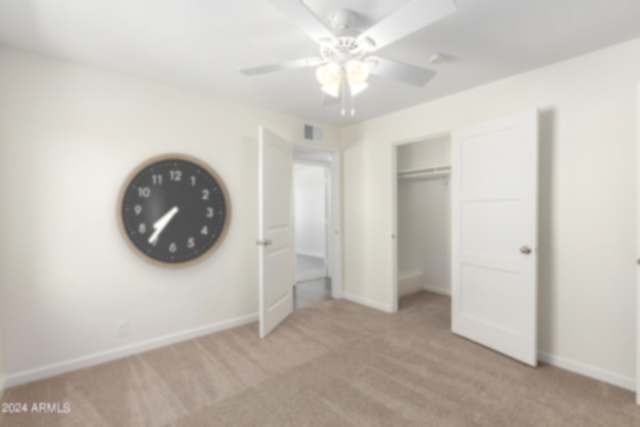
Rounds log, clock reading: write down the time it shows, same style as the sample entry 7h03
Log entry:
7h36
